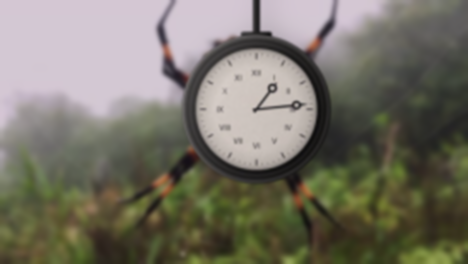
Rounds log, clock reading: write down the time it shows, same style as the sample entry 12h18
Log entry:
1h14
